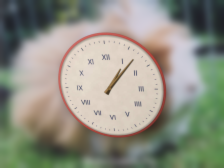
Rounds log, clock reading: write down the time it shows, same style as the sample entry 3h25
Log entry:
1h07
